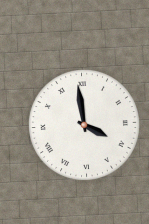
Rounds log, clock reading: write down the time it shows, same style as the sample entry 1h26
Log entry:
3h59
